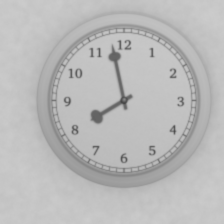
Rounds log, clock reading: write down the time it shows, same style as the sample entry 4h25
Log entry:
7h58
